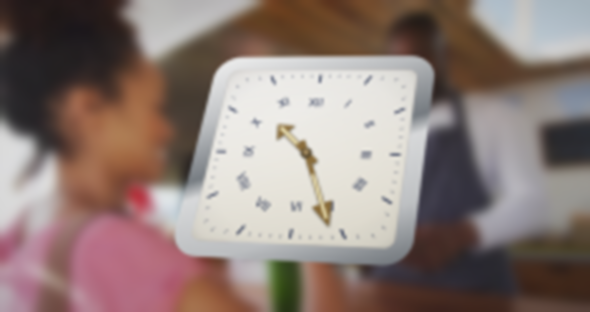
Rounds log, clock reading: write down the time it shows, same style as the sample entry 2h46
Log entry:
10h26
